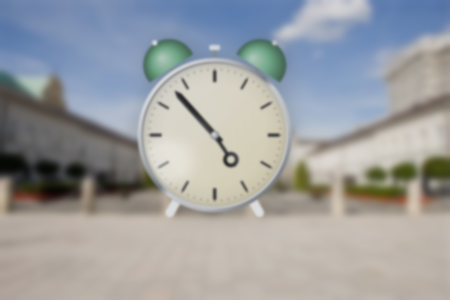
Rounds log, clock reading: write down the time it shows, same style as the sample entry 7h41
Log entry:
4h53
